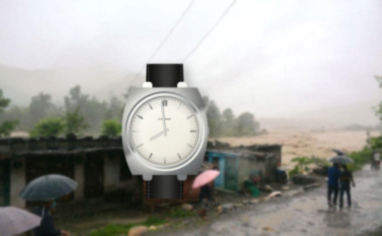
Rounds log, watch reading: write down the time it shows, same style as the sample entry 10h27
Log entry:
7h59
